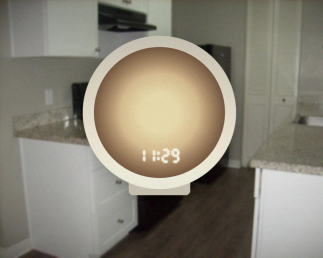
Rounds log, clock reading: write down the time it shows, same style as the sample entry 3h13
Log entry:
11h29
